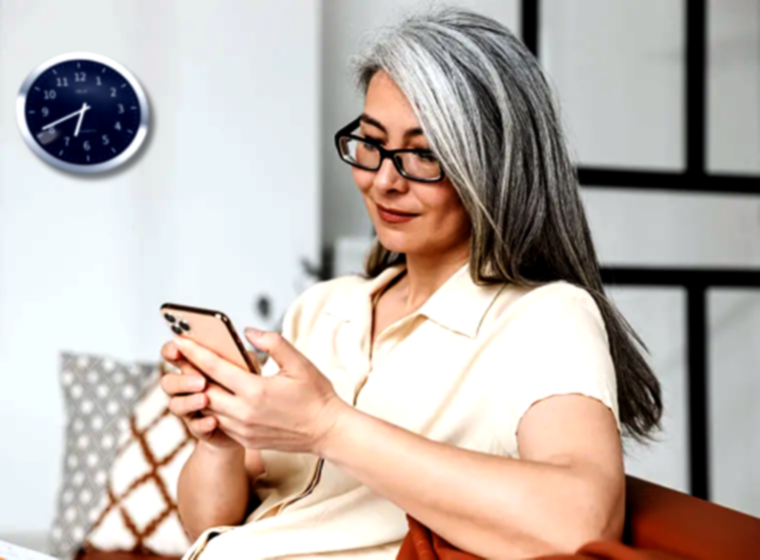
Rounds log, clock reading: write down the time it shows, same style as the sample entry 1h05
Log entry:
6h41
